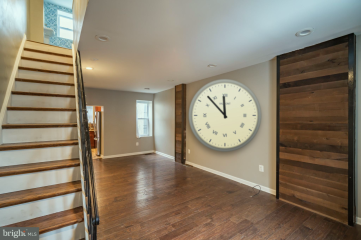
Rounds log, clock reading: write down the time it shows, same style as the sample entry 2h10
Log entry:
11h53
